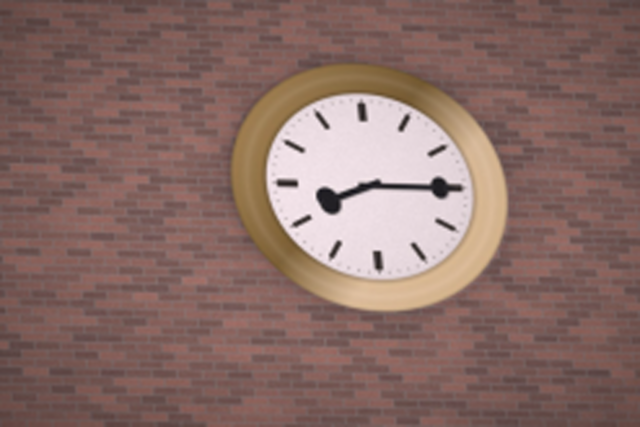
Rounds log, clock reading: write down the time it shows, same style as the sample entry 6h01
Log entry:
8h15
